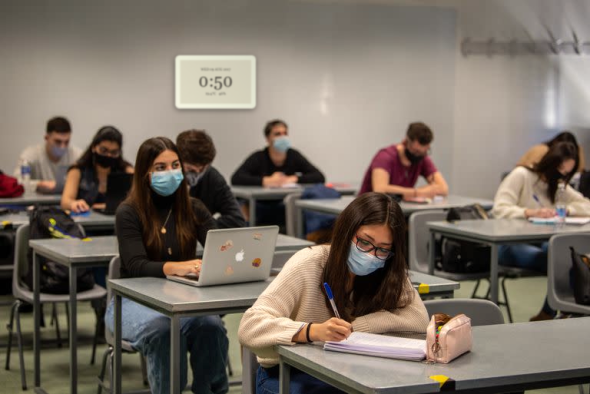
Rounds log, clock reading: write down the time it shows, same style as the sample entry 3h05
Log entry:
0h50
